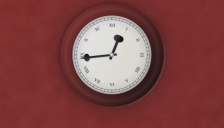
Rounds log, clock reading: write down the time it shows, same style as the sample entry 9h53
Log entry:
12h44
